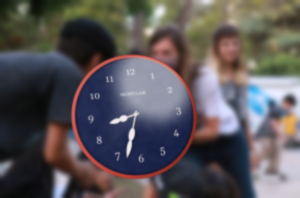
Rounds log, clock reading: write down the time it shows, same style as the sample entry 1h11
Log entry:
8h33
